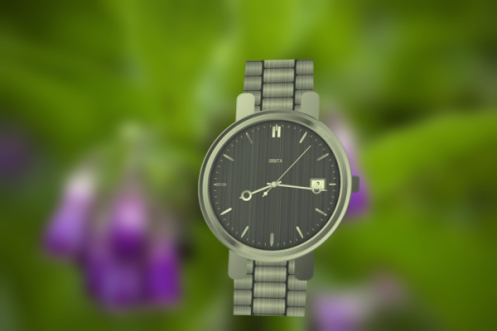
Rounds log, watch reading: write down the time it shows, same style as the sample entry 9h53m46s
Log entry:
8h16m07s
